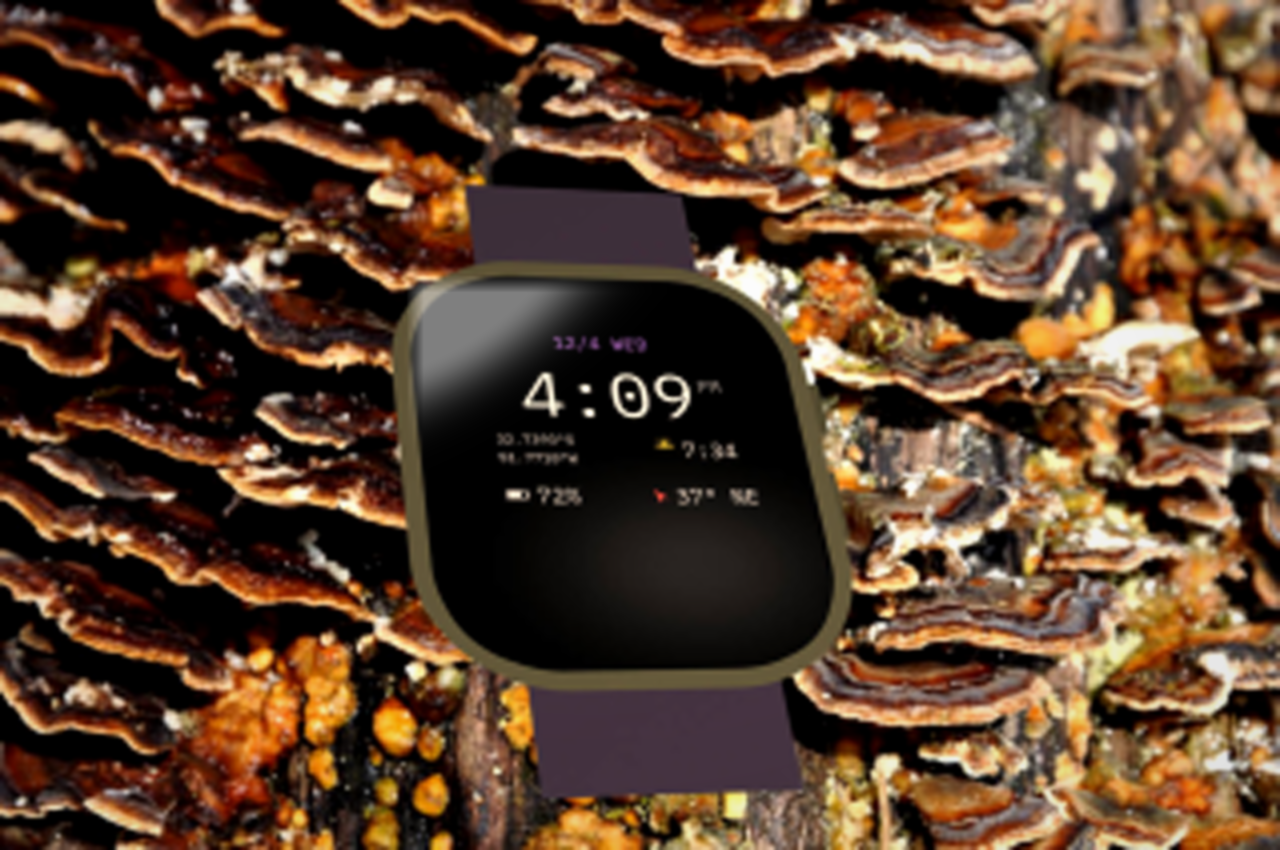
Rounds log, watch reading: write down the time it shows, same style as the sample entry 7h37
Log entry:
4h09
